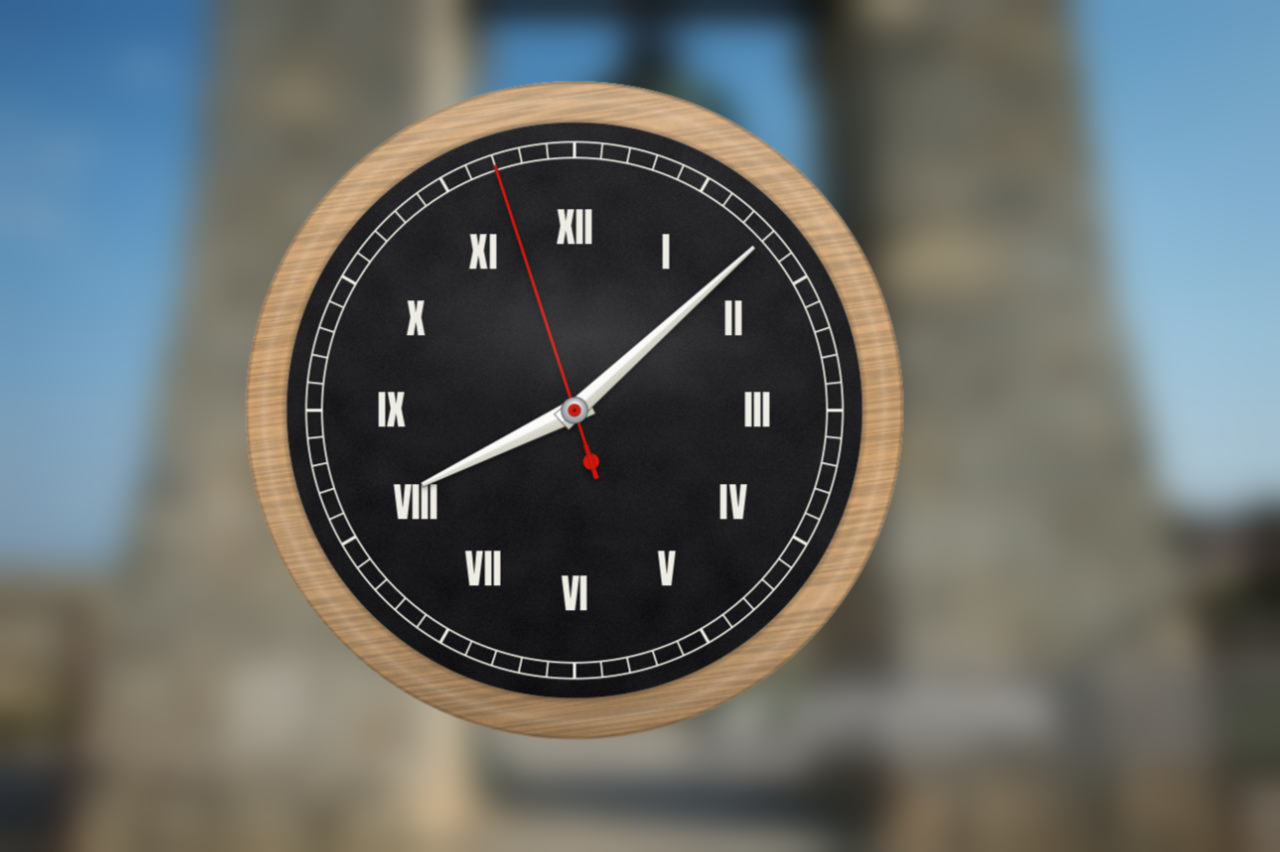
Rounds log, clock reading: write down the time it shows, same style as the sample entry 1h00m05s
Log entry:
8h07m57s
